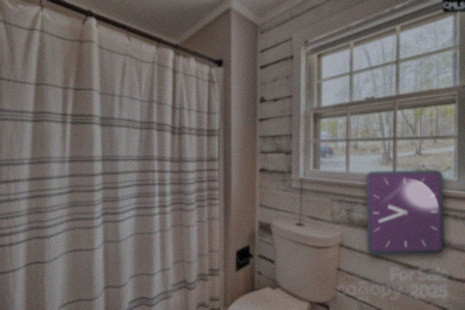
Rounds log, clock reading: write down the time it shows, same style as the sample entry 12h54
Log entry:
9h42
